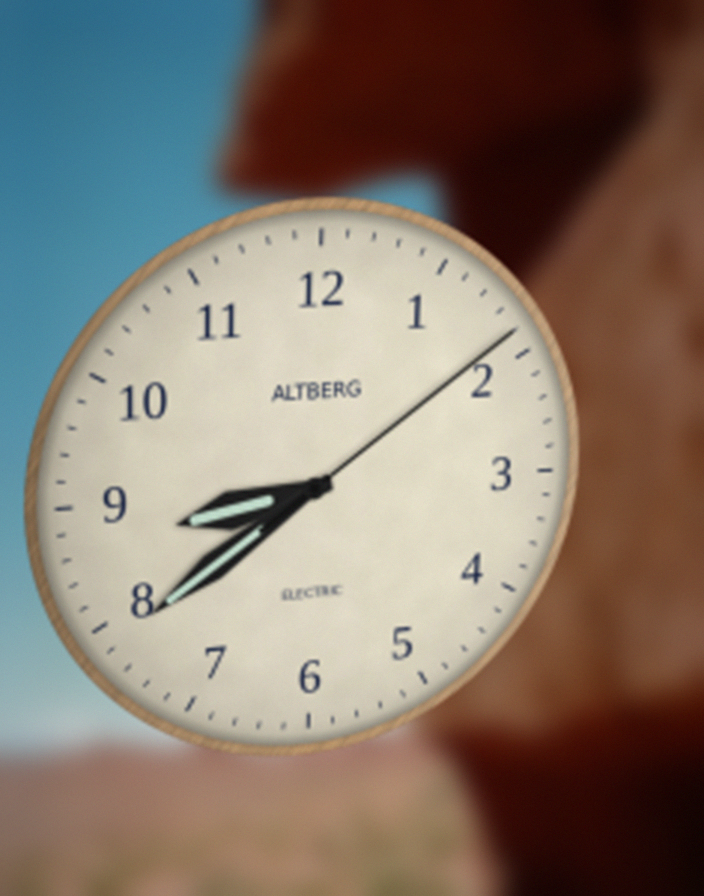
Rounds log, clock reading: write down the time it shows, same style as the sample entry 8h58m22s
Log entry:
8h39m09s
